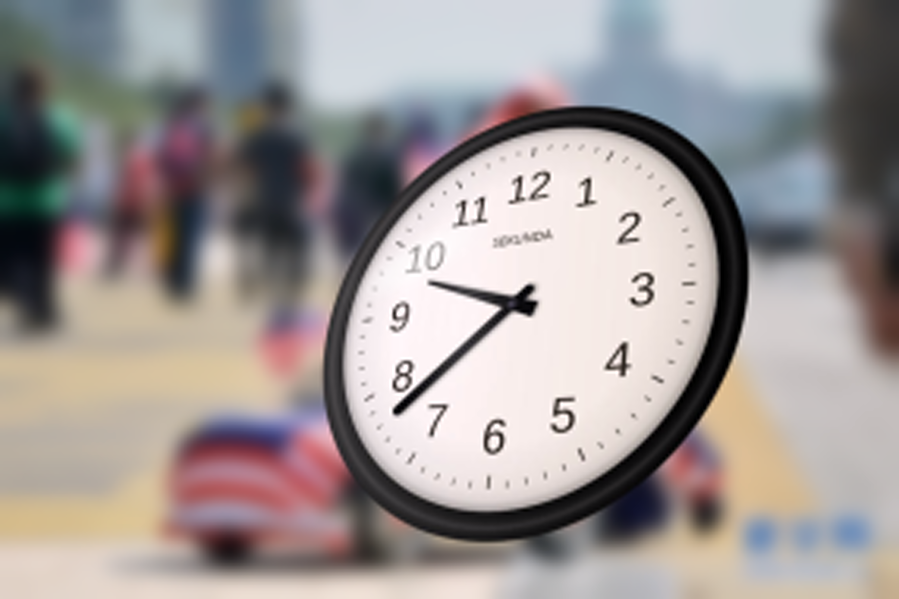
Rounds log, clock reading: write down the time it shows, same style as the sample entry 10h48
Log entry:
9h38
